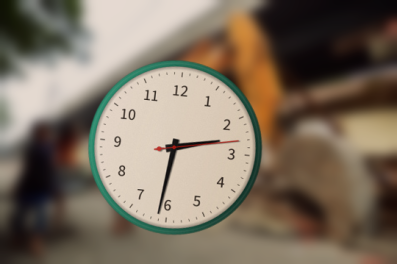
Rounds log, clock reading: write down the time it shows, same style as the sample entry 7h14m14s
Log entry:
2h31m13s
